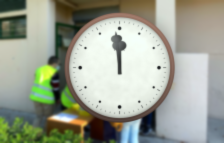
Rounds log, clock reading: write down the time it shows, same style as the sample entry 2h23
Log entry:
11h59
